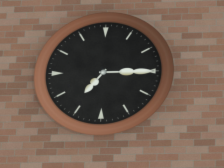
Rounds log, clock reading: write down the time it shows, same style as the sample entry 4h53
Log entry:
7h15
